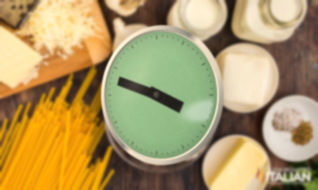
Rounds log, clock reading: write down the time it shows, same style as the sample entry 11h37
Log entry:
3h48
